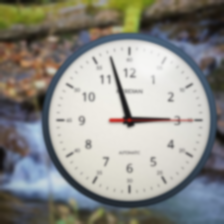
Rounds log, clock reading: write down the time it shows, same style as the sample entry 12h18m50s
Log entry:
2h57m15s
